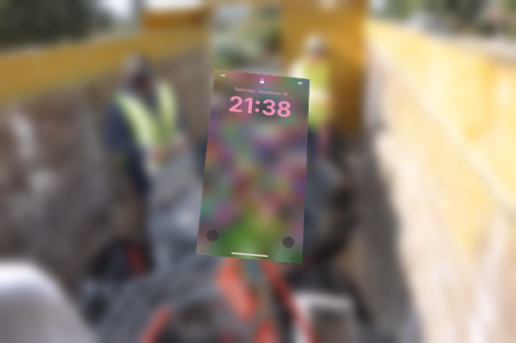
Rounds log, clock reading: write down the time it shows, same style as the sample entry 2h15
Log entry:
21h38
